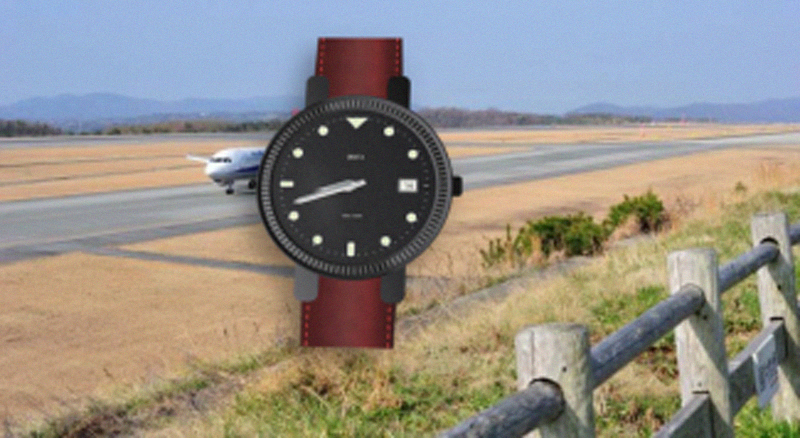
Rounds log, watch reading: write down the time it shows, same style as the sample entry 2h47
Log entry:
8h42
